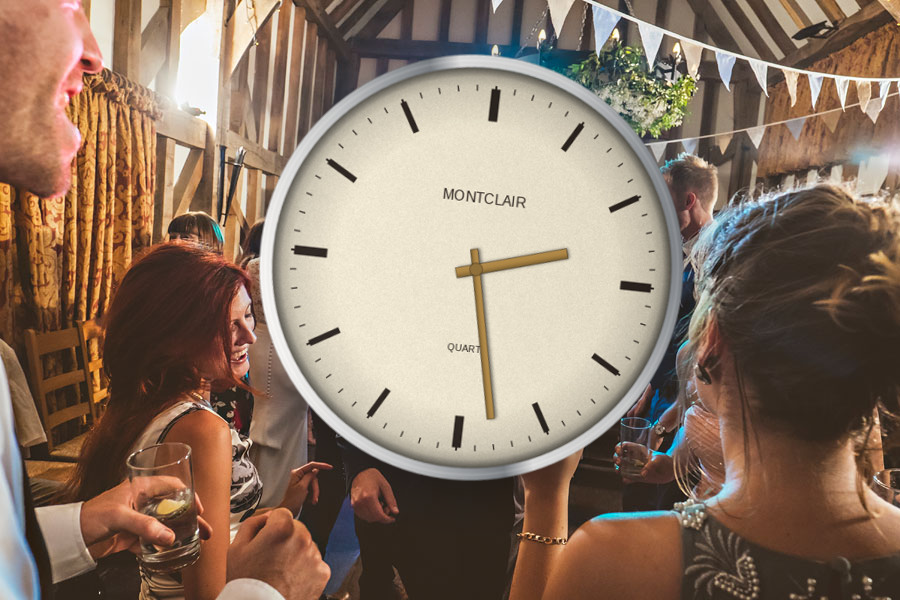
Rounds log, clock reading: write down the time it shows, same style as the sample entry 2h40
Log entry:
2h28
